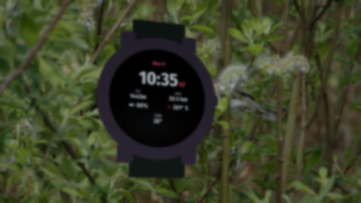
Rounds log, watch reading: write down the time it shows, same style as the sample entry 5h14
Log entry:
10h35
